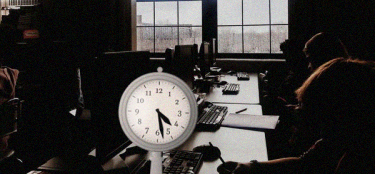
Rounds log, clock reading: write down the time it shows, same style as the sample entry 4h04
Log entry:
4h28
